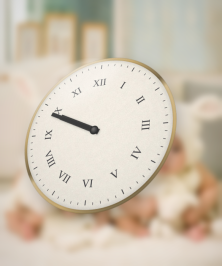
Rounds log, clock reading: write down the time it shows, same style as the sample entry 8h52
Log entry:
9h49
